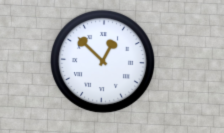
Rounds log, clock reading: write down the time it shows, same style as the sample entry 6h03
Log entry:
12h52
